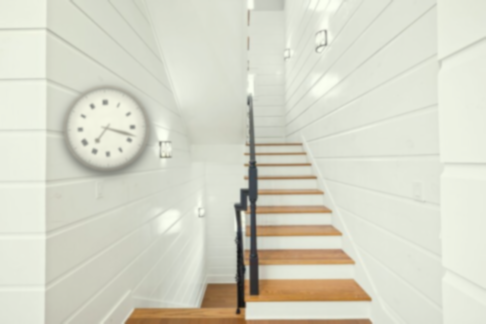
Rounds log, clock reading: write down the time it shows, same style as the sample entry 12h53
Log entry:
7h18
